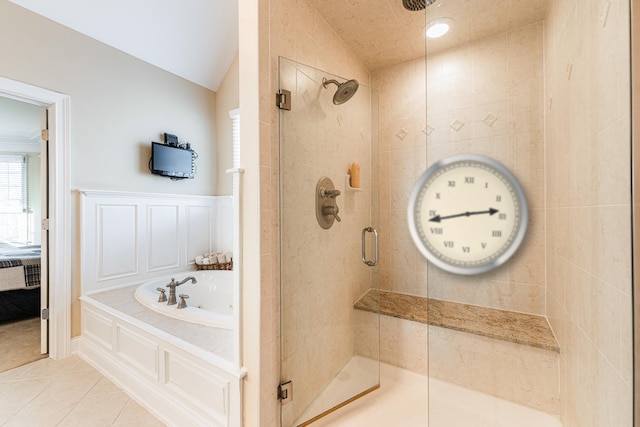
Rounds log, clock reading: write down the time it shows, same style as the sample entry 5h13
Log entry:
2h43
